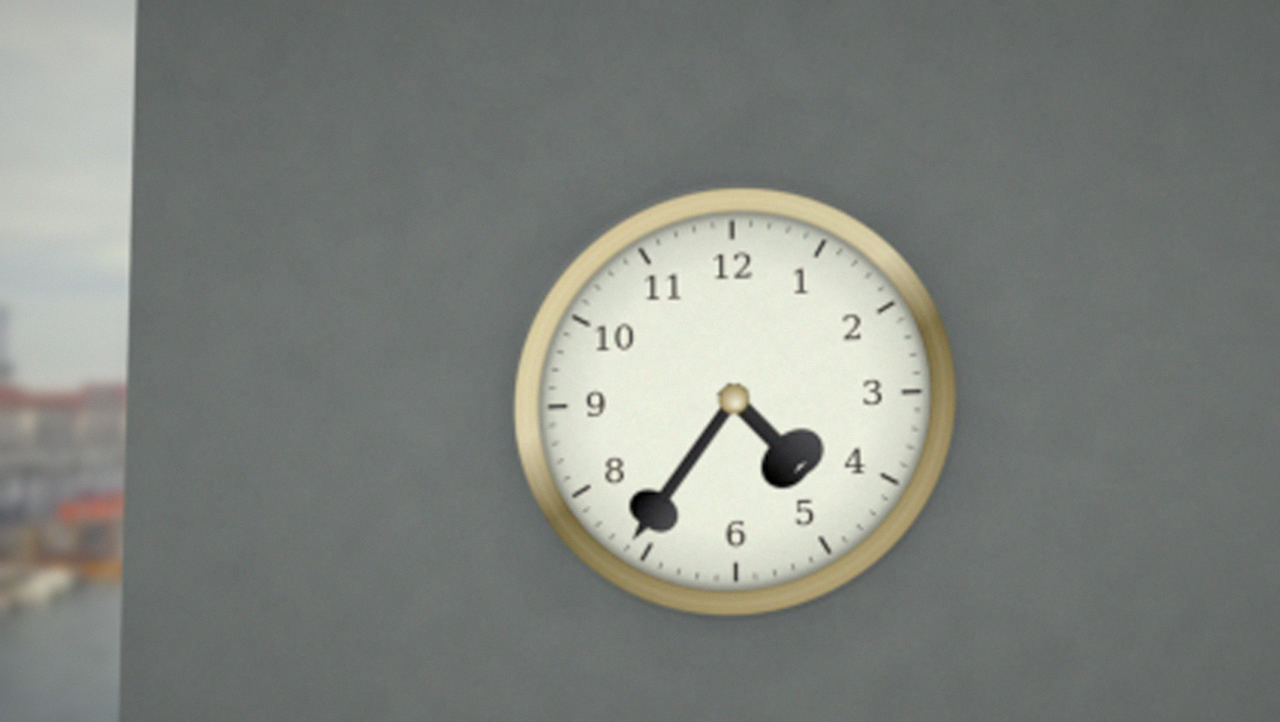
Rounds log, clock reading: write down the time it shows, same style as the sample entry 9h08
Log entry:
4h36
